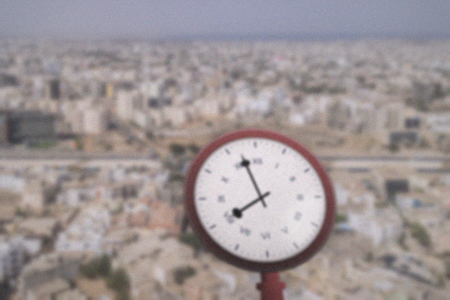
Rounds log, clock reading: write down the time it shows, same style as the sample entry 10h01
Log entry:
7h57
